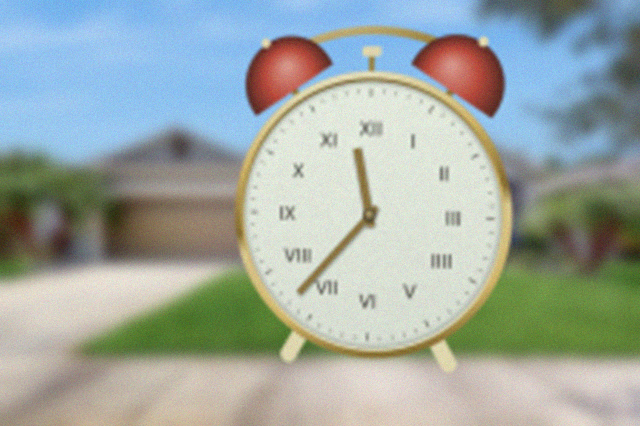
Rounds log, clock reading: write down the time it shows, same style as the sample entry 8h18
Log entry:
11h37
